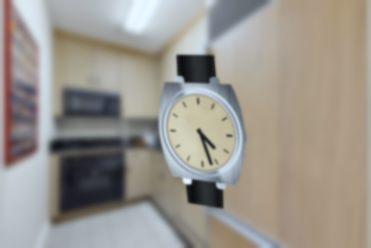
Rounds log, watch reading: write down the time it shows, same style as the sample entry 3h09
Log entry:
4h27
